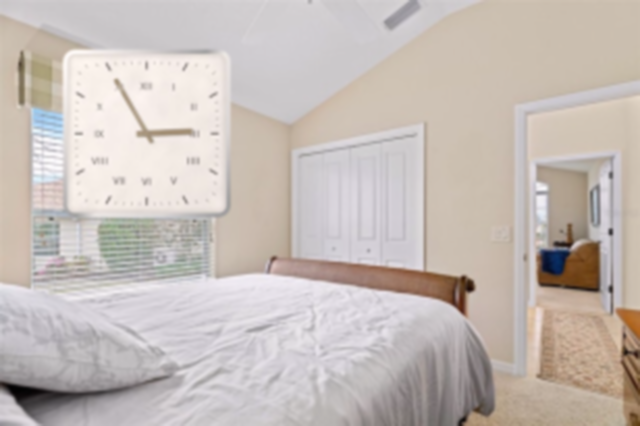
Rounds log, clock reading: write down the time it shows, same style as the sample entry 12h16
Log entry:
2h55
